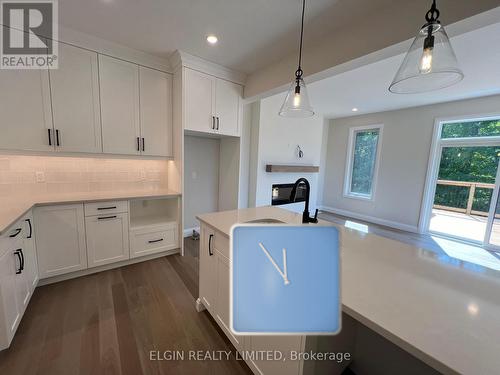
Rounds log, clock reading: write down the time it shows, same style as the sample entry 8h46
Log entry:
11h54
